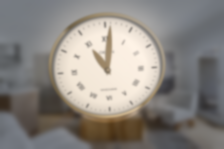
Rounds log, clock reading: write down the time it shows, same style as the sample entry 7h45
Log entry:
11h01
